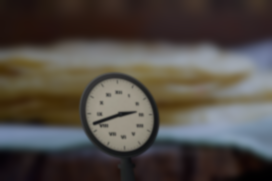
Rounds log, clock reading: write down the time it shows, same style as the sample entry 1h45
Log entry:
2h42
